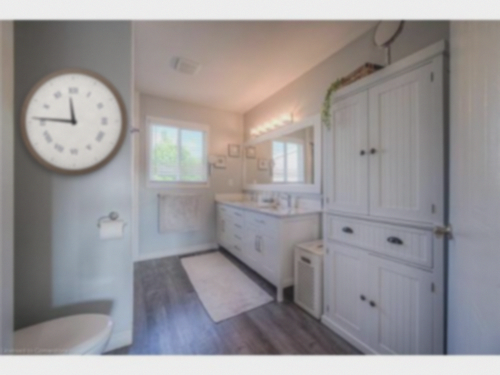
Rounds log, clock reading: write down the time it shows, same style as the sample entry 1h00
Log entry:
11h46
